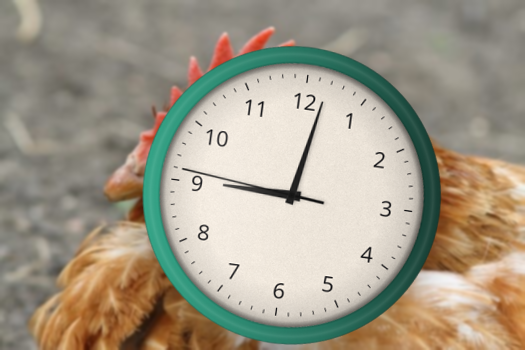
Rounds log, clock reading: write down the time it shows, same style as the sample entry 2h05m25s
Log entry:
9h01m46s
